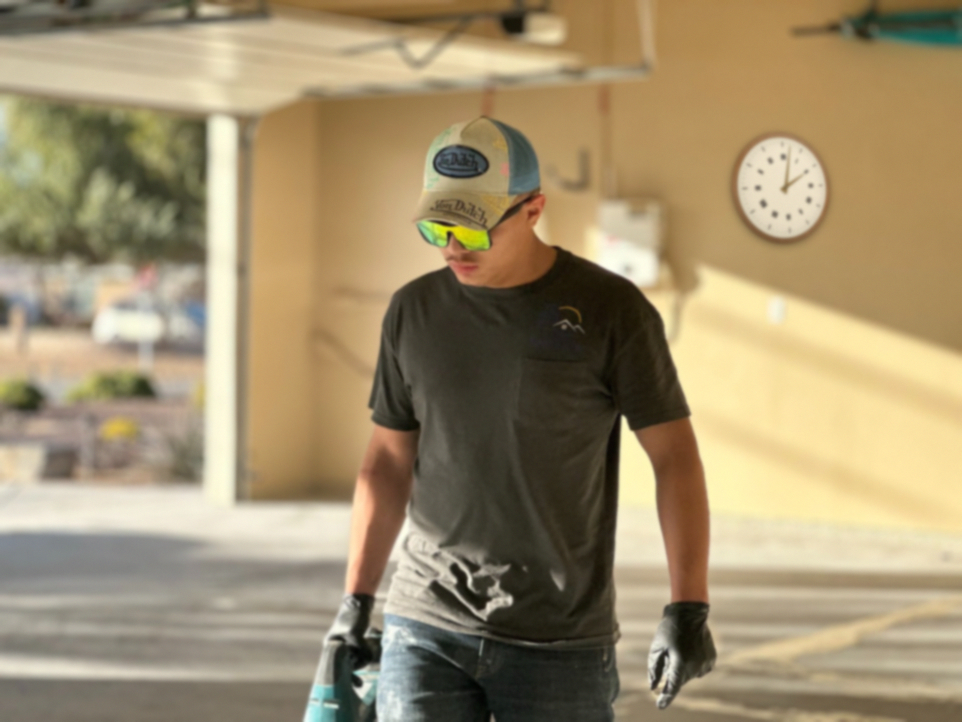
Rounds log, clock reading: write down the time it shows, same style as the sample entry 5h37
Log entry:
2h02
